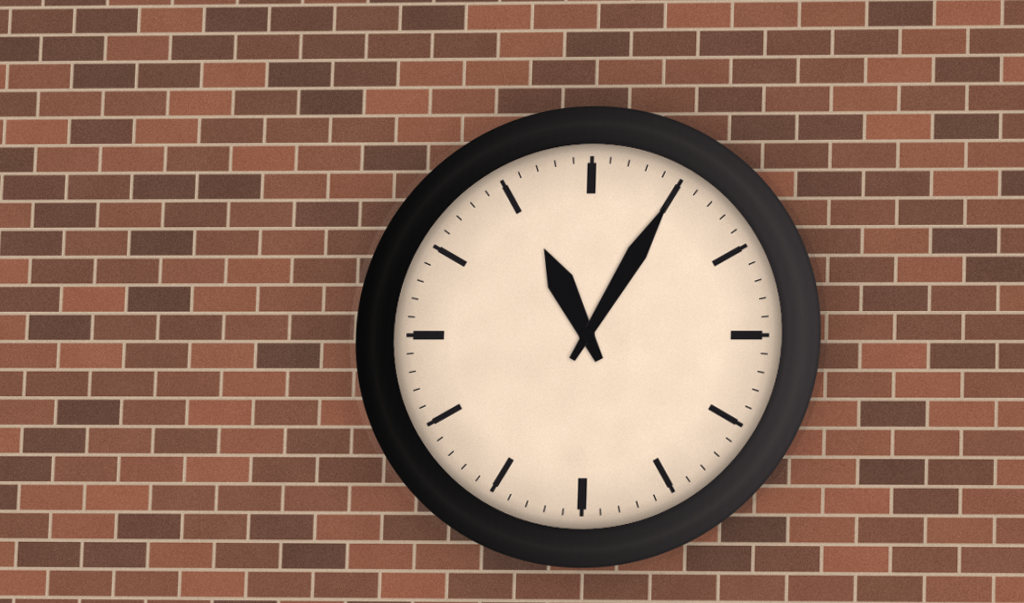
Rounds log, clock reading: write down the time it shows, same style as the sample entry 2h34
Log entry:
11h05
